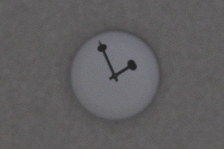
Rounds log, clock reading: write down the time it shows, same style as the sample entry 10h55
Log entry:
1h56
